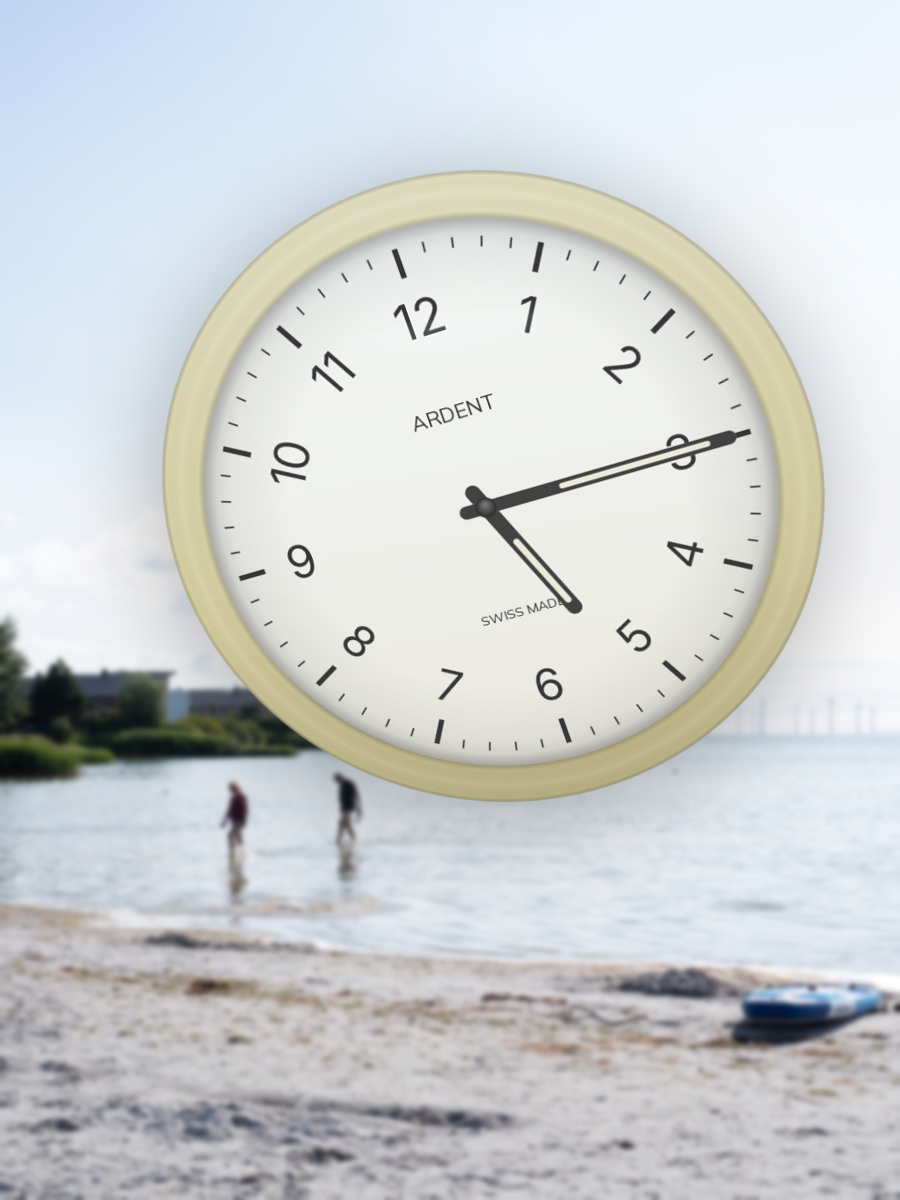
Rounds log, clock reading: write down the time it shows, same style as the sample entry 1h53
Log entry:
5h15
